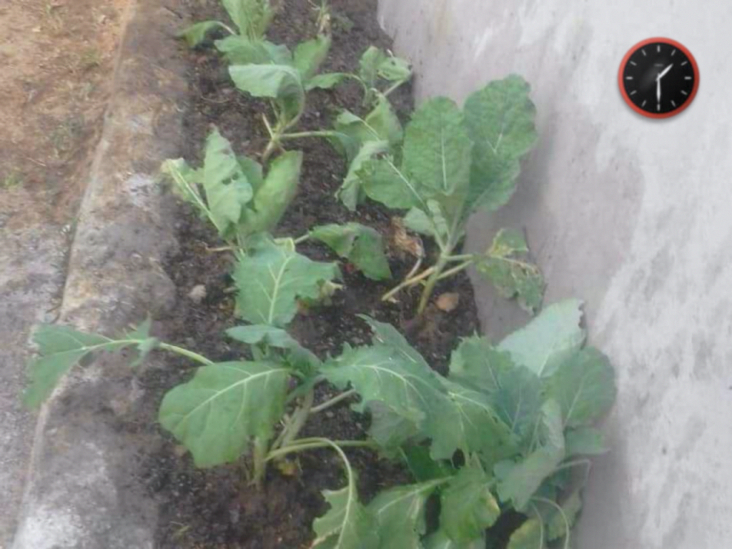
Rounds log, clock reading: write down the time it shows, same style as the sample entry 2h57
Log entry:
1h30
